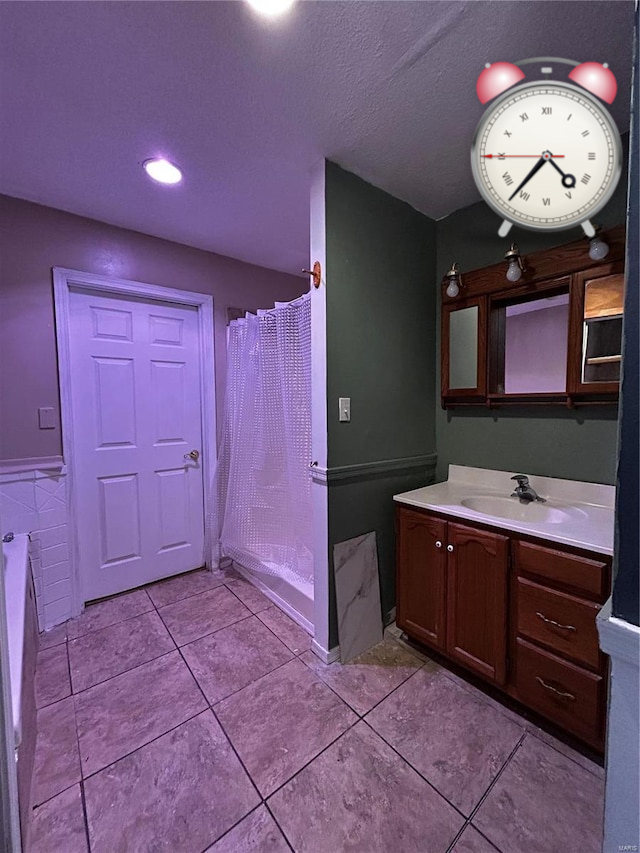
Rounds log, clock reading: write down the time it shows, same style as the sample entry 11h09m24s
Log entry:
4h36m45s
